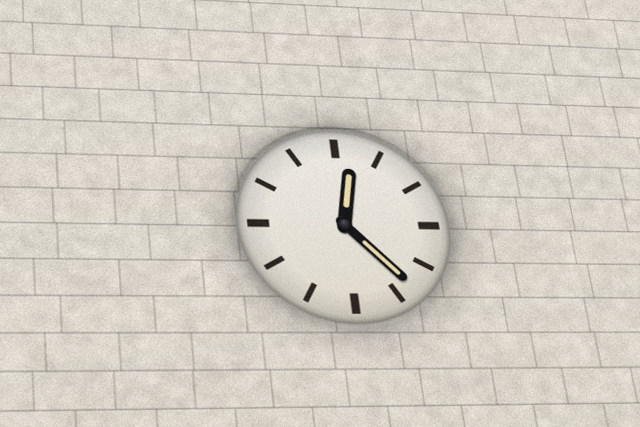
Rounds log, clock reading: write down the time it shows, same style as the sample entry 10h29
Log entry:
12h23
